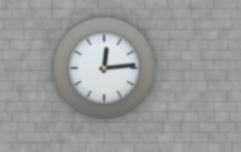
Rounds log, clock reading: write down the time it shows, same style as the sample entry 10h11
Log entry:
12h14
